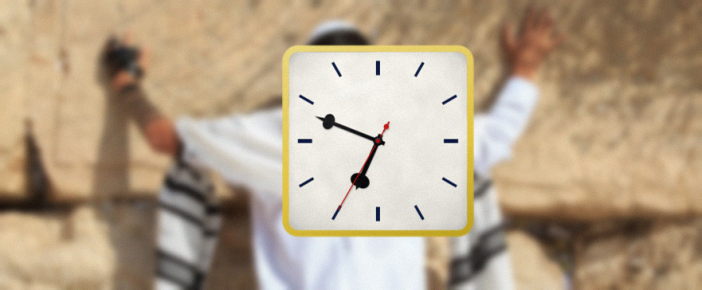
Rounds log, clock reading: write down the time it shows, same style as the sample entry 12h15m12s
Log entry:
6h48m35s
